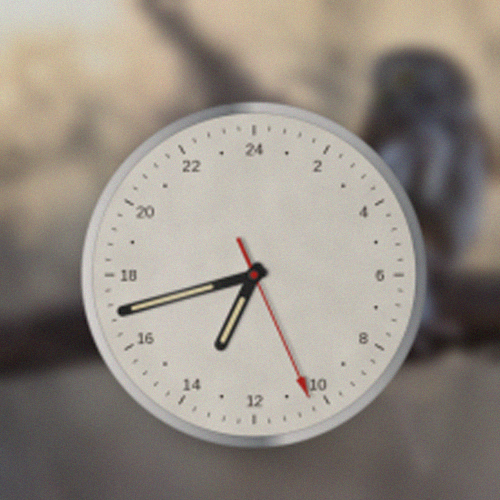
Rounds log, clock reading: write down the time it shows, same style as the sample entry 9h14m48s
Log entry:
13h42m26s
